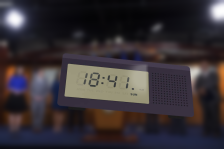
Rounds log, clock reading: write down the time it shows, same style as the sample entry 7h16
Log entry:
18h41
